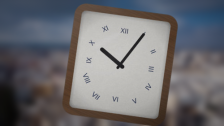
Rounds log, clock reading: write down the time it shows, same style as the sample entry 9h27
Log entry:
10h05
